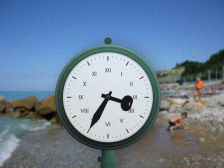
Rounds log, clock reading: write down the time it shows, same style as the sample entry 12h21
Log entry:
3h35
